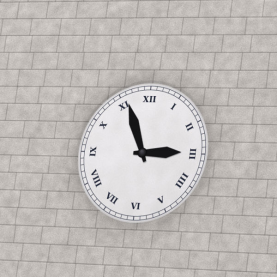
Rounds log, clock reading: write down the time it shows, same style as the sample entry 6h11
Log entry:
2h56
